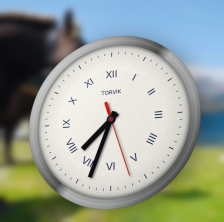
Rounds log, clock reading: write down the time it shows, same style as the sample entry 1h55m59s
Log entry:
7h33m27s
